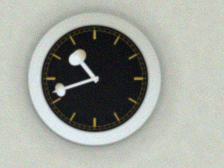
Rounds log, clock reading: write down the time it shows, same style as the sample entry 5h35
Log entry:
10h42
